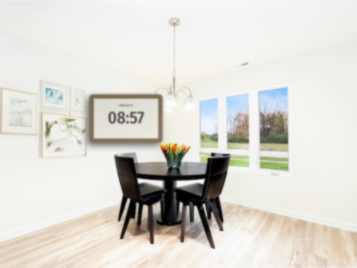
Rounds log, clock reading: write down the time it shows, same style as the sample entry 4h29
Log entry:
8h57
